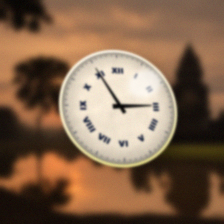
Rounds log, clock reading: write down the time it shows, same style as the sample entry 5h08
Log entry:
2h55
